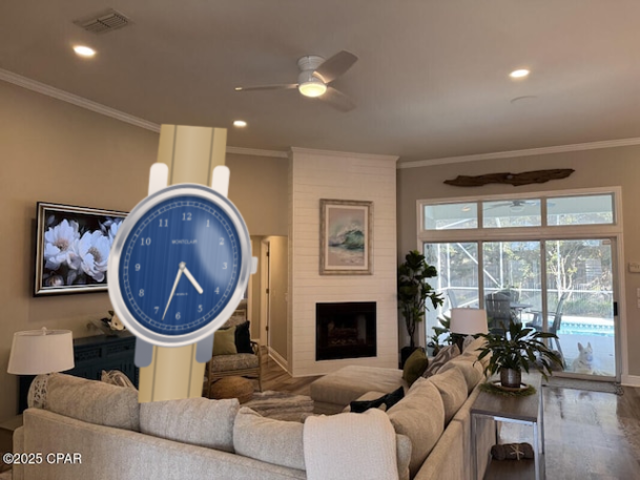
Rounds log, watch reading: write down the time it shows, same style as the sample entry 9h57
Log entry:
4h33
